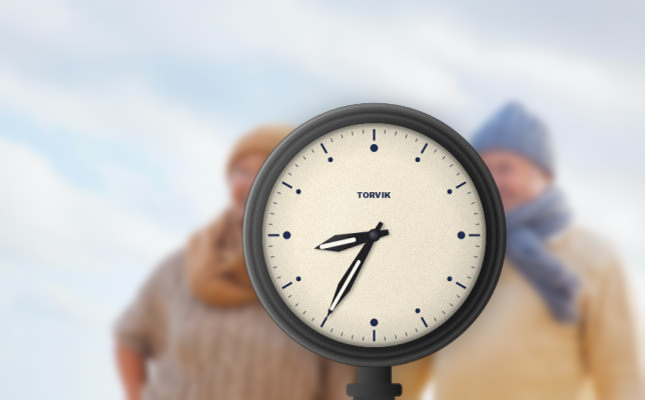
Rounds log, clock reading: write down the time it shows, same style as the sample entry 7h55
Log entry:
8h35
